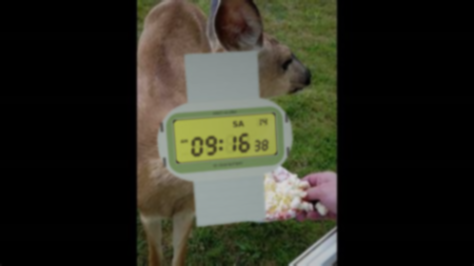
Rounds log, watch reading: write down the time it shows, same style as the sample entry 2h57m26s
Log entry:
9h16m38s
